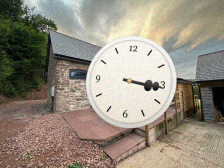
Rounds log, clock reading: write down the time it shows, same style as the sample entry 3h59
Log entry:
3h16
